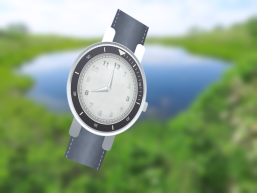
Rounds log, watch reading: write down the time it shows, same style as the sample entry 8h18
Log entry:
7h59
